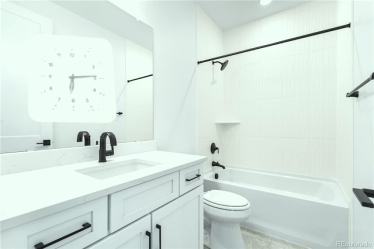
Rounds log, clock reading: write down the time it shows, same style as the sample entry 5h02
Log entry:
6h14
